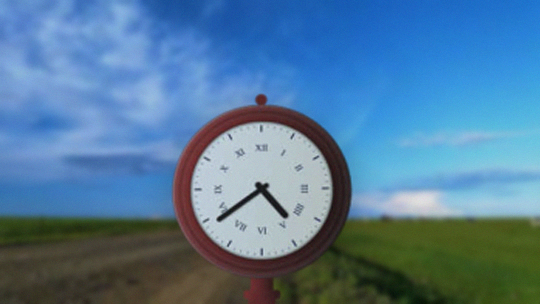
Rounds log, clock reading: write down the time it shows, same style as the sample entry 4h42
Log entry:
4h39
